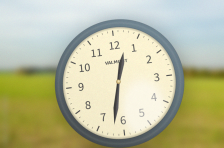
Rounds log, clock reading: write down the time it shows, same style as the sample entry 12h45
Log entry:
12h32
